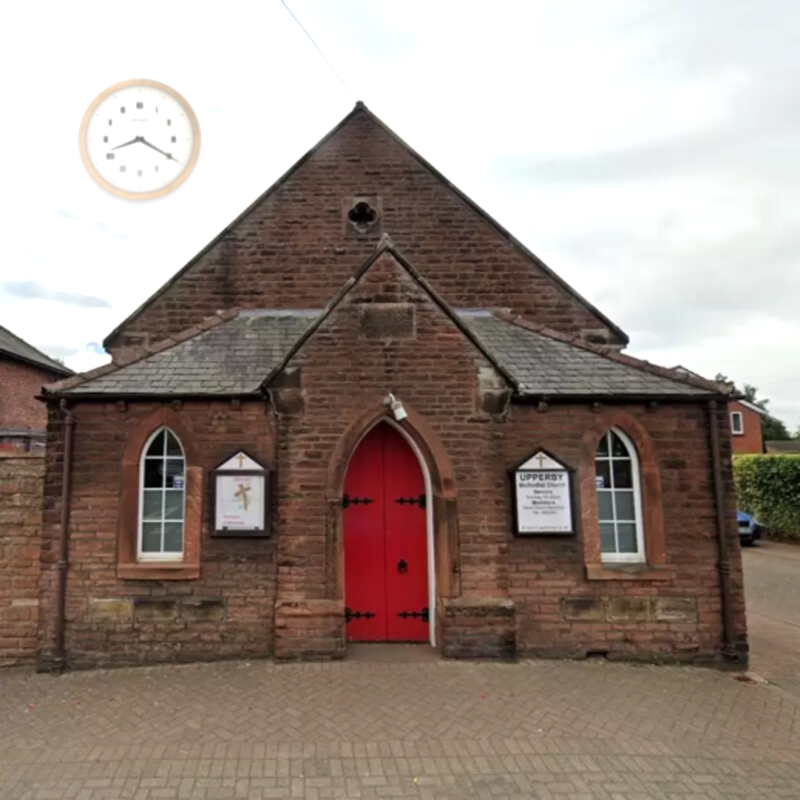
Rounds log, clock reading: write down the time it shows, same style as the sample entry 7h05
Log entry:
8h20
